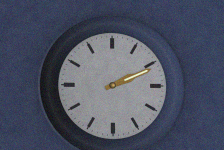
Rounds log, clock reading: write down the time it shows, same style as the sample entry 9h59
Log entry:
2h11
